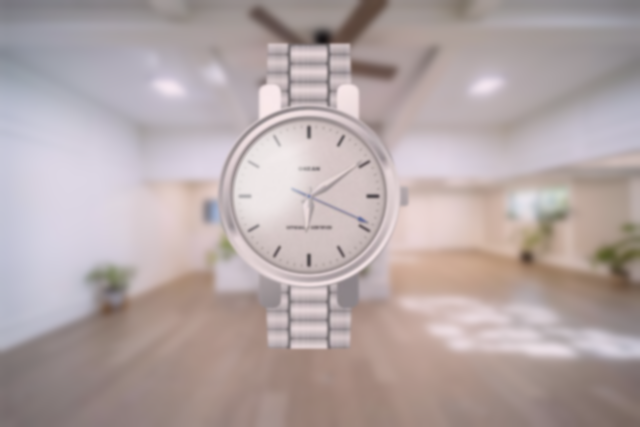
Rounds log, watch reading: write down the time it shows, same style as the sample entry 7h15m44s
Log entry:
6h09m19s
